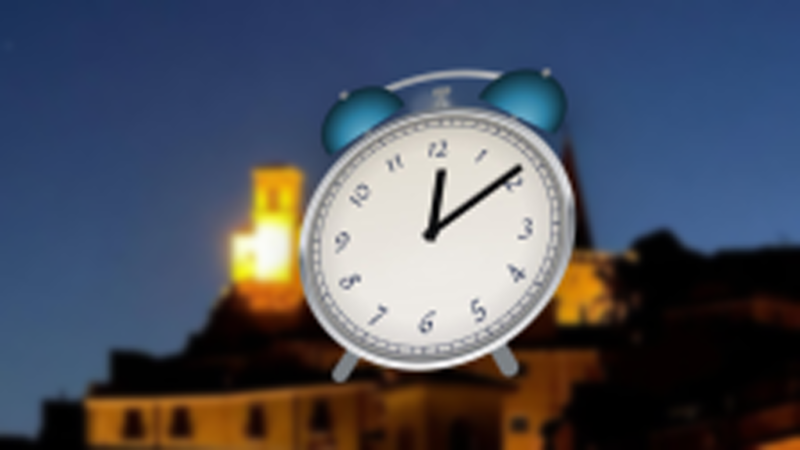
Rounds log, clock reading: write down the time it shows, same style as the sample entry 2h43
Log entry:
12h09
